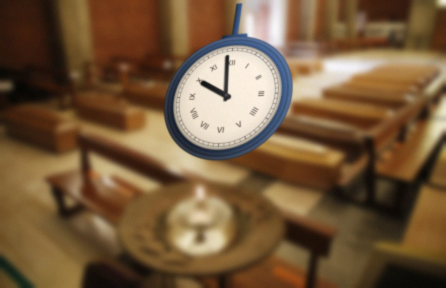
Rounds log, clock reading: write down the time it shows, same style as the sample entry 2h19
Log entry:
9h59
